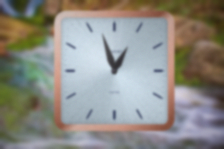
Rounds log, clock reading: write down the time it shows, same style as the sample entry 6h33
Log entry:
12h57
